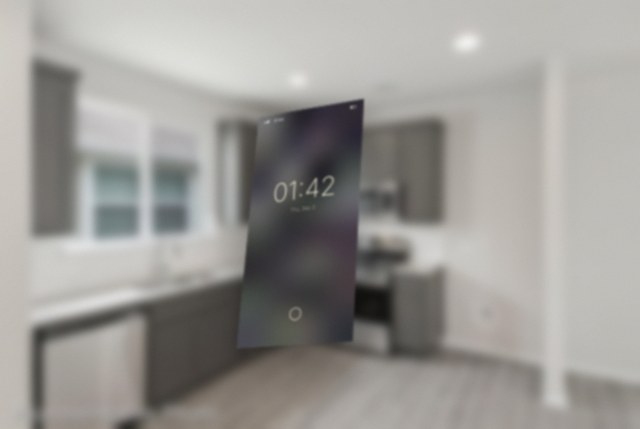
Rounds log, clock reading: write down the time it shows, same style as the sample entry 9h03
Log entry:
1h42
